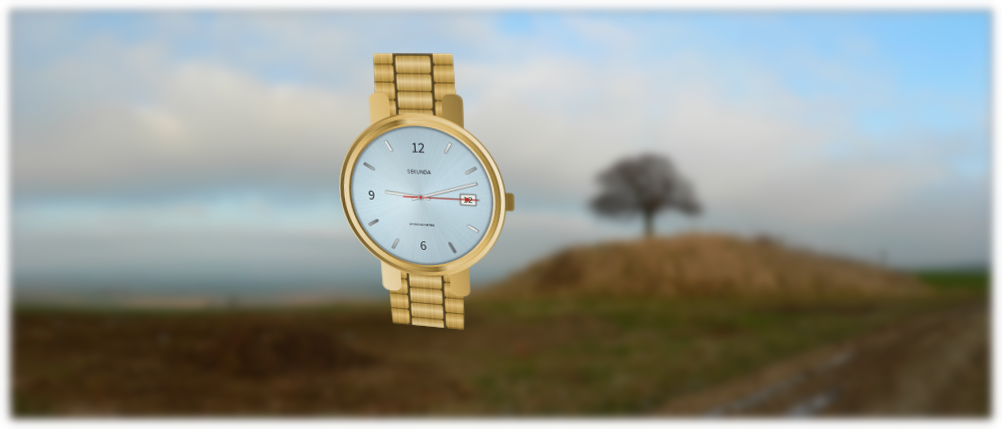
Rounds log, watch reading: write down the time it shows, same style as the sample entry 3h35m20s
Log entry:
9h12m15s
